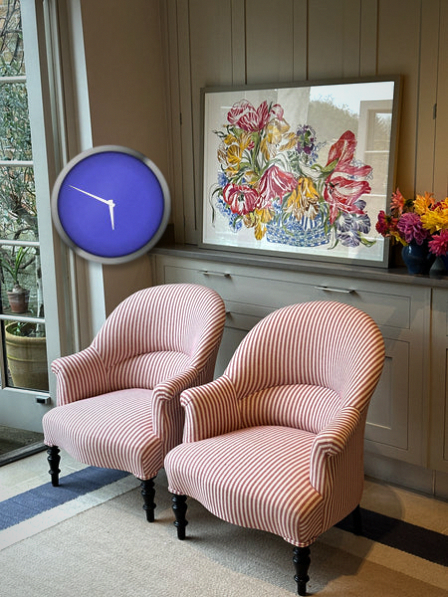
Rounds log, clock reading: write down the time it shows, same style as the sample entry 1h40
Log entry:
5h49
